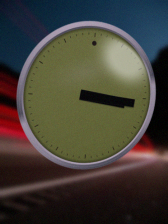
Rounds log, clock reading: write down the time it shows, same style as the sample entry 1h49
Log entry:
3h16
